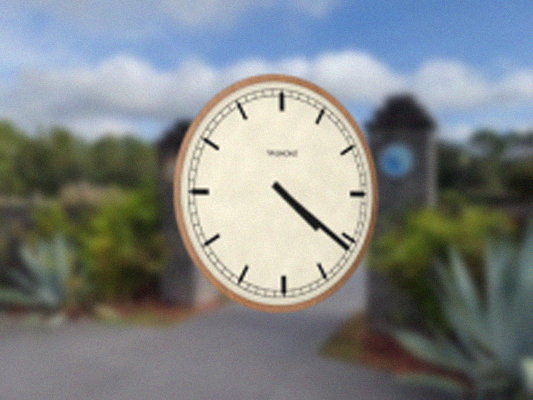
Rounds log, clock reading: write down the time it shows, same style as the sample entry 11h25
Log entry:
4h21
